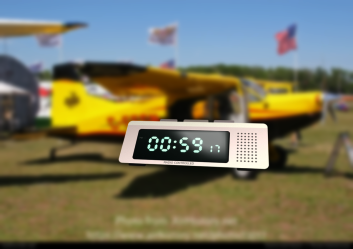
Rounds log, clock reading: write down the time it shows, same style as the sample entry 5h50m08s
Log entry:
0h59m17s
